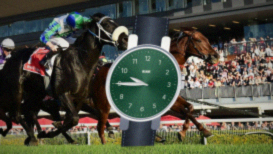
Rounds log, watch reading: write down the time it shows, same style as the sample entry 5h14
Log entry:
9h45
